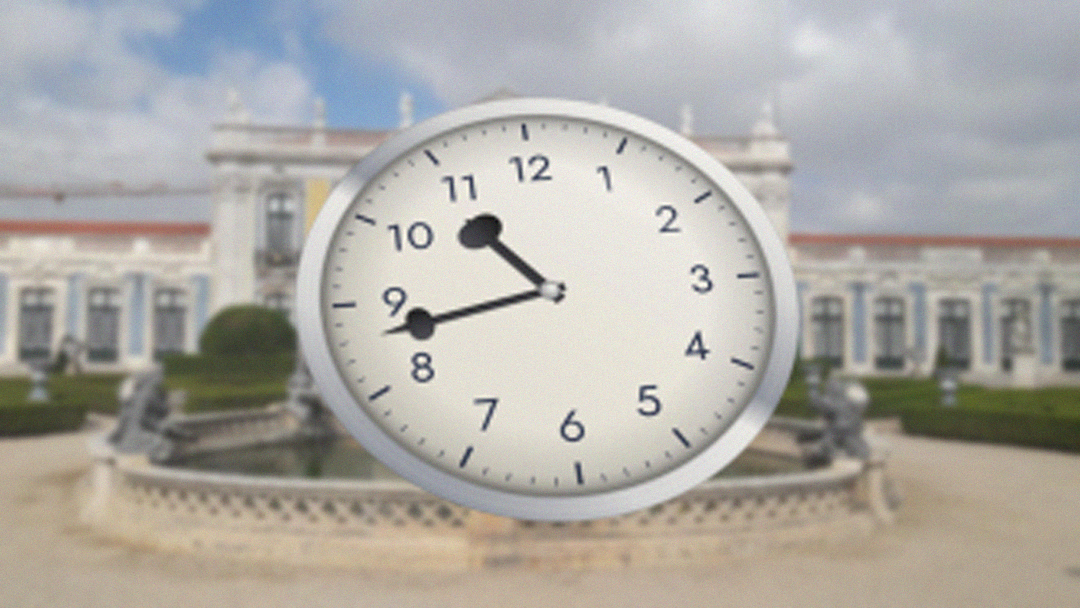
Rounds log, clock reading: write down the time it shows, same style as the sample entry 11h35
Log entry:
10h43
